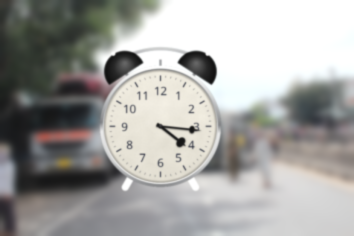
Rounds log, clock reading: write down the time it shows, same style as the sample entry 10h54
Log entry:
4h16
